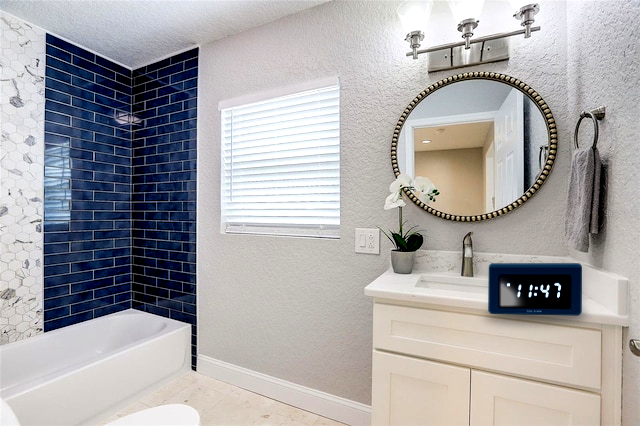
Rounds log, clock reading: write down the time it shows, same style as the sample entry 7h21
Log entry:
11h47
